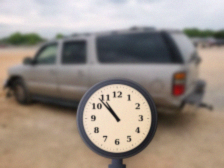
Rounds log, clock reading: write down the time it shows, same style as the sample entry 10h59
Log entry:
10h53
